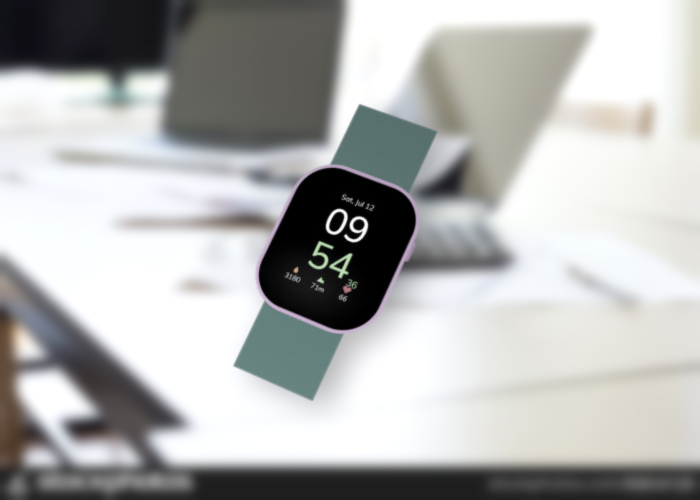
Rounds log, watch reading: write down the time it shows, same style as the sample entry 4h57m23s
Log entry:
9h54m36s
